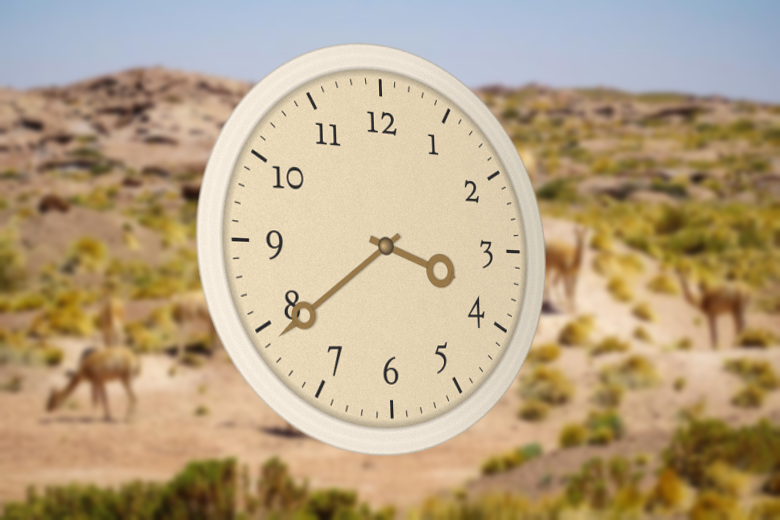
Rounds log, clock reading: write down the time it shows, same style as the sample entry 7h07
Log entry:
3h39
